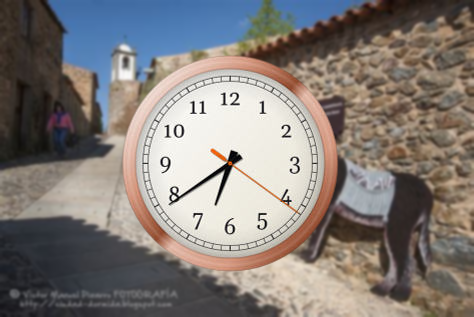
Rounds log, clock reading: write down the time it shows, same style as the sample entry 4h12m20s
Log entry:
6h39m21s
